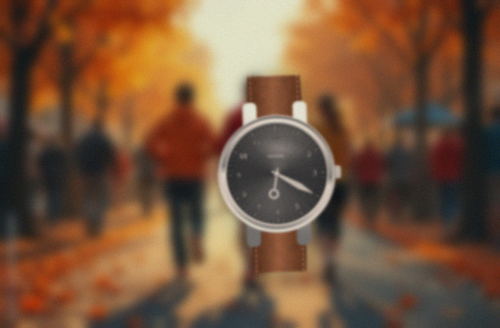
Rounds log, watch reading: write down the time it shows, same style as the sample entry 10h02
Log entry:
6h20
